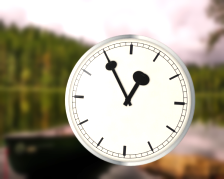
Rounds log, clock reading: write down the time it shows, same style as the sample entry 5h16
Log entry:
12h55
